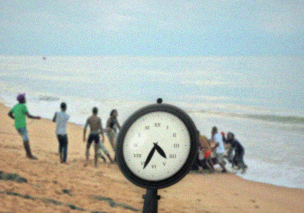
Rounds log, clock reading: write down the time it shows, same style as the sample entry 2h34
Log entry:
4h34
